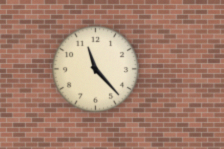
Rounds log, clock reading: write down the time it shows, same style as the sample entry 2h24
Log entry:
11h23
